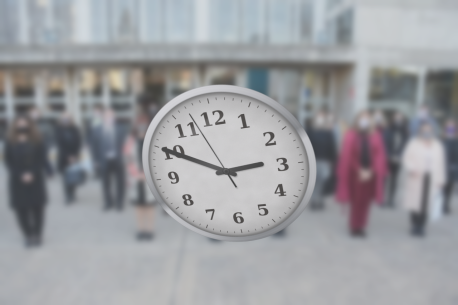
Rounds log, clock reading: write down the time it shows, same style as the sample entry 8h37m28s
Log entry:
2h49m57s
